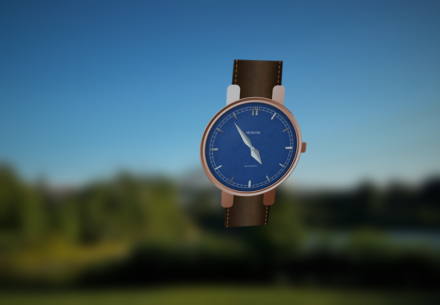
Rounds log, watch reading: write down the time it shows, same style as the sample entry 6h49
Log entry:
4h54
